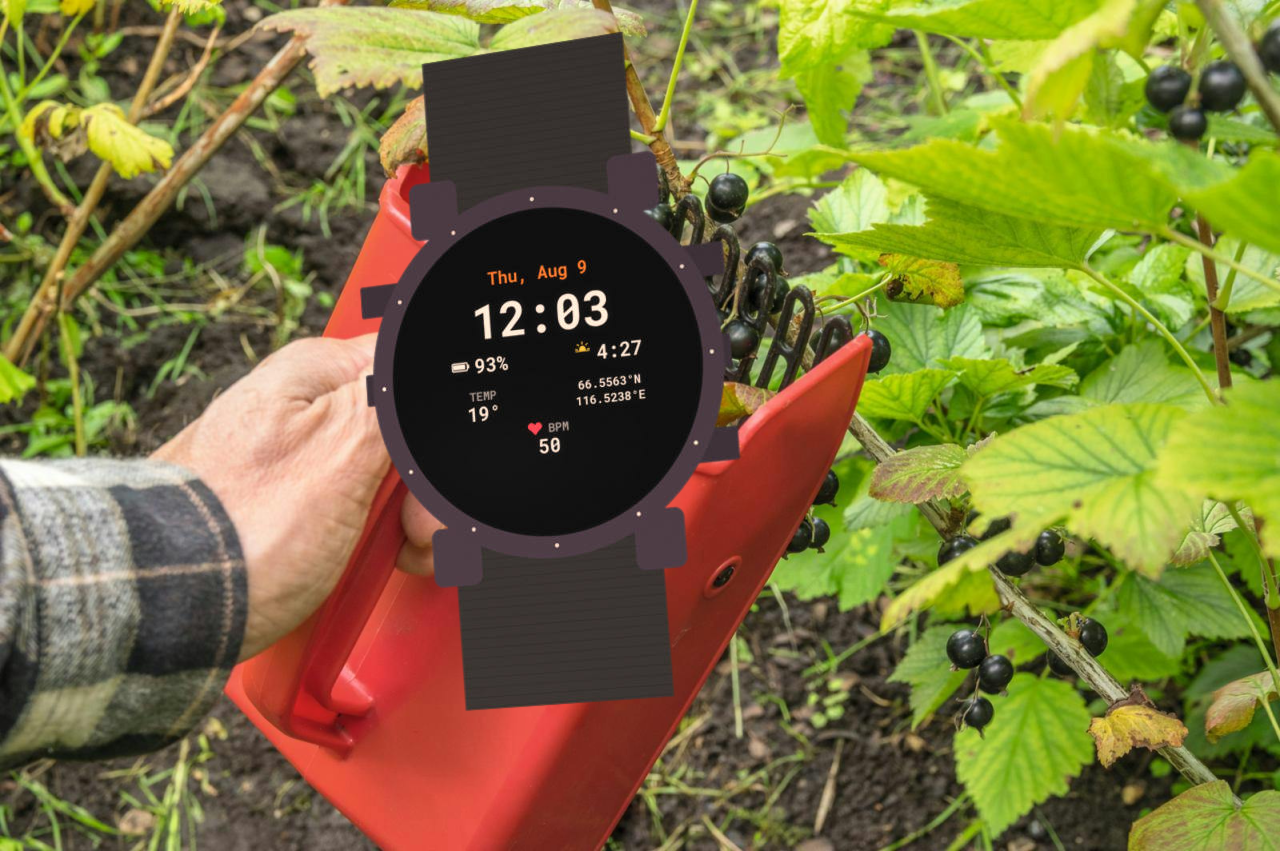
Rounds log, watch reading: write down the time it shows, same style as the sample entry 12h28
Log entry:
12h03
